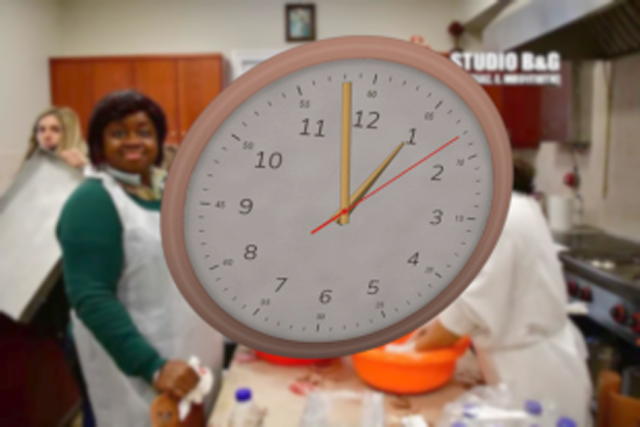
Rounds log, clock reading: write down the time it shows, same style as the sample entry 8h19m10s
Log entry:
12h58m08s
